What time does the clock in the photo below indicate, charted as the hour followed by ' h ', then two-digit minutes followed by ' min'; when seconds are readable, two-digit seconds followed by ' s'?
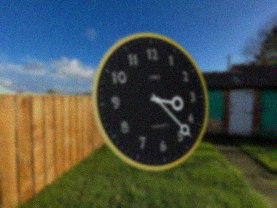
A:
3 h 23 min
